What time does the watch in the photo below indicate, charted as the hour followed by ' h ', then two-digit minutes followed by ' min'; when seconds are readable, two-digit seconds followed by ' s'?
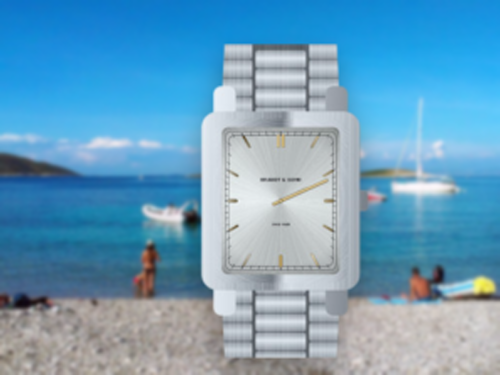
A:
2 h 11 min
